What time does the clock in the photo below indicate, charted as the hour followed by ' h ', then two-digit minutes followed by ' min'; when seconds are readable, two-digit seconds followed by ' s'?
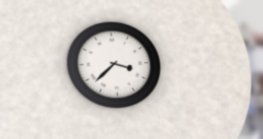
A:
3 h 38 min
